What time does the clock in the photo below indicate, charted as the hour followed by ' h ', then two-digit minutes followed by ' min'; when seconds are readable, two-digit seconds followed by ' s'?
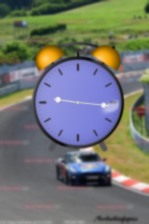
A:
9 h 16 min
